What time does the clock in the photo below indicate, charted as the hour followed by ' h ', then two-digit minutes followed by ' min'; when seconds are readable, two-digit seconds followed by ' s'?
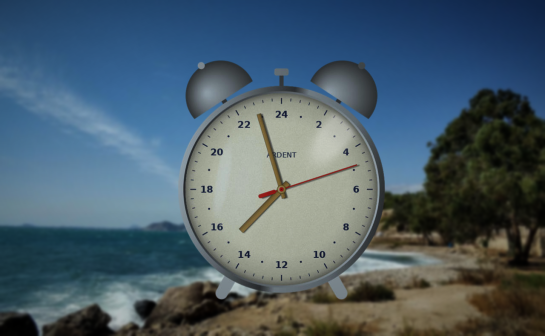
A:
14 h 57 min 12 s
